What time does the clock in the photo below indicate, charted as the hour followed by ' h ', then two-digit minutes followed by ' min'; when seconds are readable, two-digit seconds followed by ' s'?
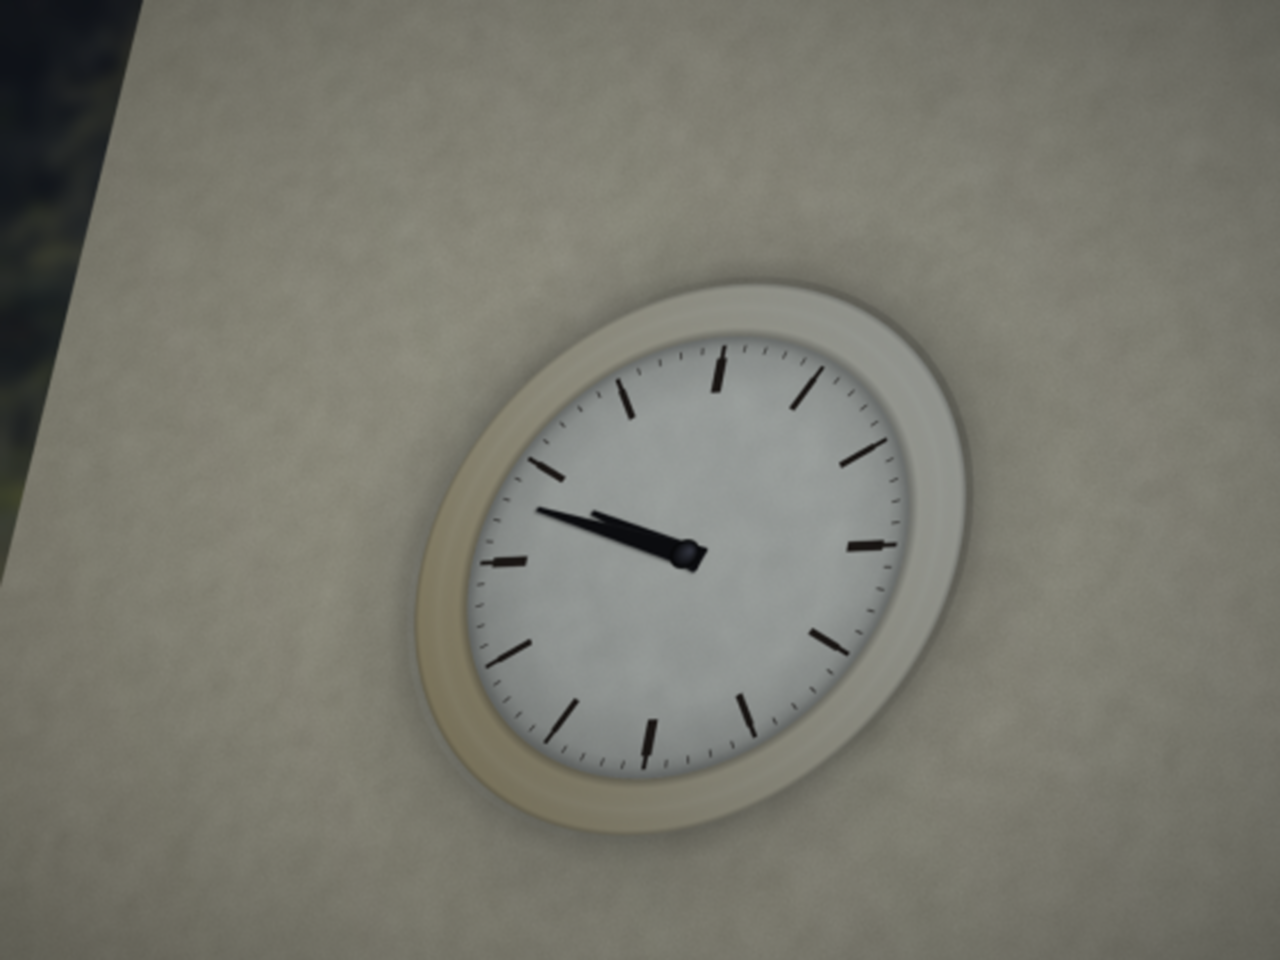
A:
9 h 48 min
